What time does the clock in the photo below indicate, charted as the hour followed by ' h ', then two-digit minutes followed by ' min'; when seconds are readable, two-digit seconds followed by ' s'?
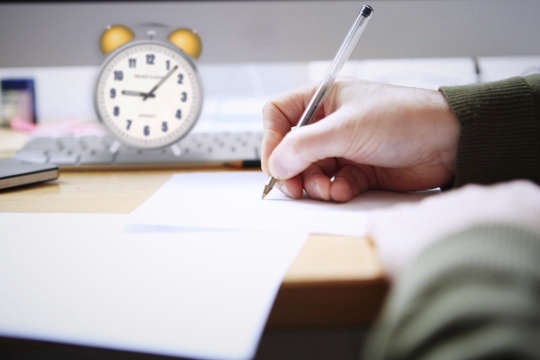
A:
9 h 07 min
